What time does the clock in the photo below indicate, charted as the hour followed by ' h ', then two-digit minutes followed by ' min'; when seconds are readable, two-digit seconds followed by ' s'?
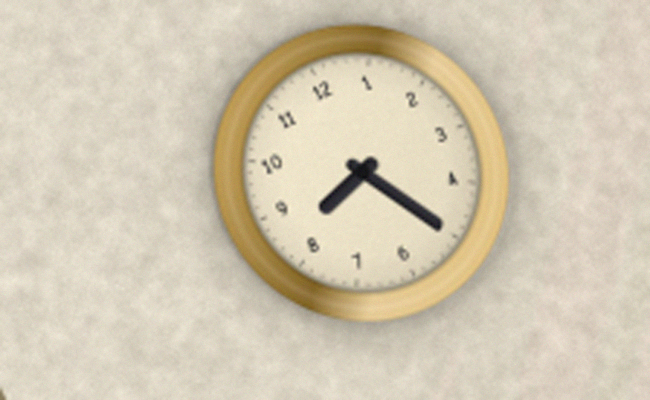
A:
8 h 25 min
